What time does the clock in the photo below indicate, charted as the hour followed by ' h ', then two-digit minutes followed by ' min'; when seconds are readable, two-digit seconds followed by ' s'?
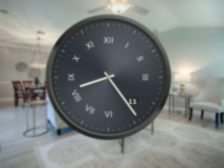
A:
8 h 24 min
